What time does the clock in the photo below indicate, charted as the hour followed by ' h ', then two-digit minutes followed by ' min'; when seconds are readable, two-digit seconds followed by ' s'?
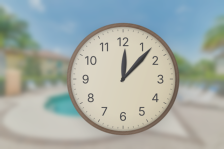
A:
12 h 07 min
